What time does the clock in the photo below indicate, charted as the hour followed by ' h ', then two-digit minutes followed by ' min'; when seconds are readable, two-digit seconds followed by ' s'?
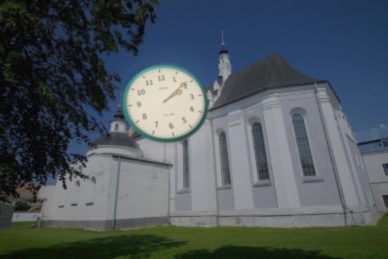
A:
2 h 09 min
